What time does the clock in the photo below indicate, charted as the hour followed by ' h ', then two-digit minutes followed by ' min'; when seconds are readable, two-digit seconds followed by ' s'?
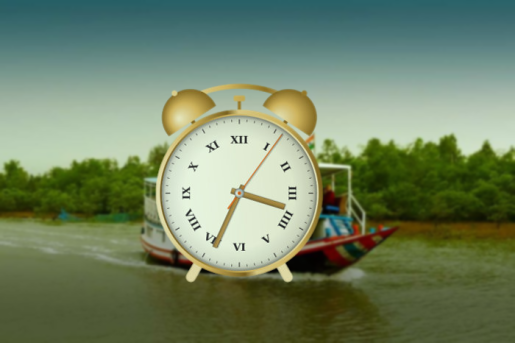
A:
3 h 34 min 06 s
